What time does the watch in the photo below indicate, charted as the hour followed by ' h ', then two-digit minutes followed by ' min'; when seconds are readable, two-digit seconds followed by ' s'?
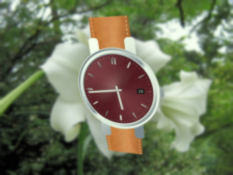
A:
5 h 44 min
